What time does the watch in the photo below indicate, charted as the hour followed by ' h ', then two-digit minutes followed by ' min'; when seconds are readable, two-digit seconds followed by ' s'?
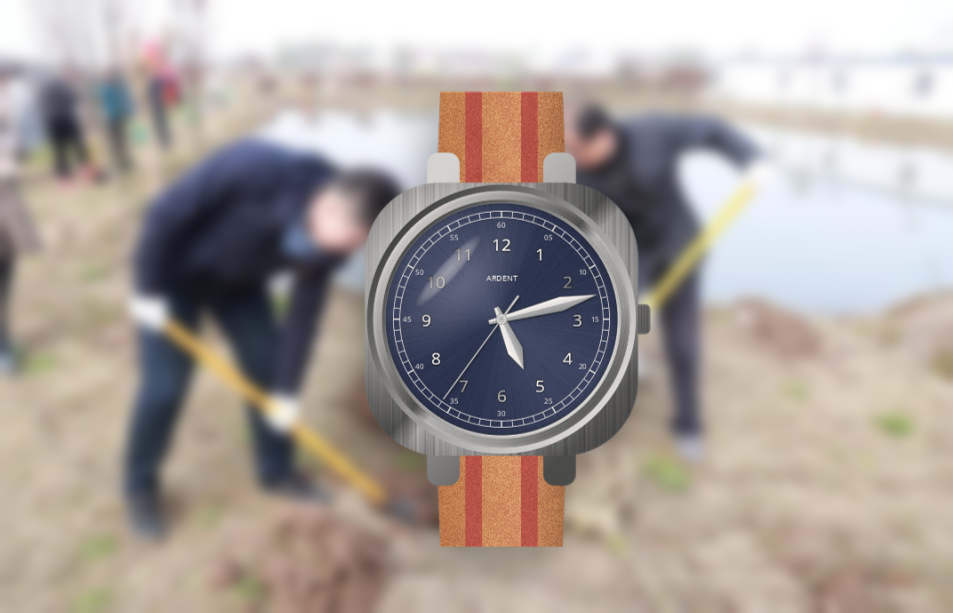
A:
5 h 12 min 36 s
